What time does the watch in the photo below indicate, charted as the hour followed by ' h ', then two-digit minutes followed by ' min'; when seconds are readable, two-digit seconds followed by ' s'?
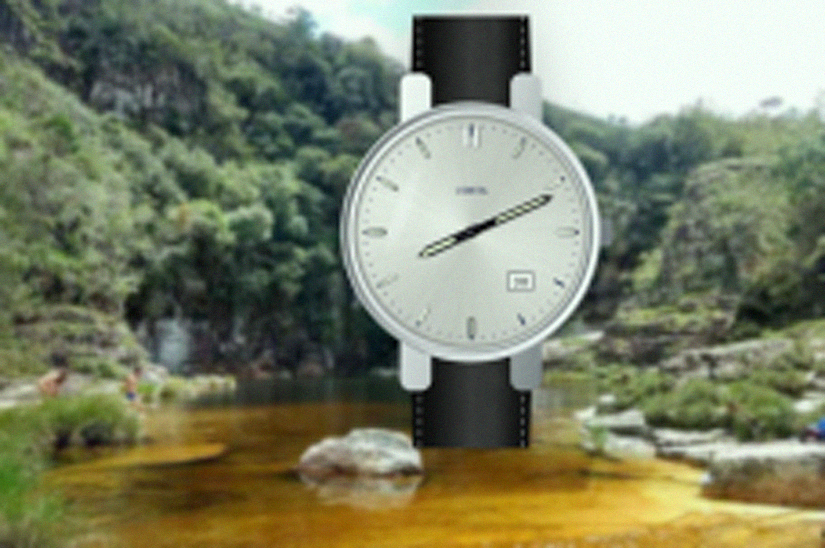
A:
8 h 11 min
